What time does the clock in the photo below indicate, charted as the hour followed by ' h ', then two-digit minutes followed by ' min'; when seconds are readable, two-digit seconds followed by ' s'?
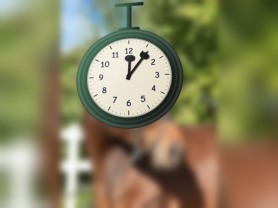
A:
12 h 06 min
